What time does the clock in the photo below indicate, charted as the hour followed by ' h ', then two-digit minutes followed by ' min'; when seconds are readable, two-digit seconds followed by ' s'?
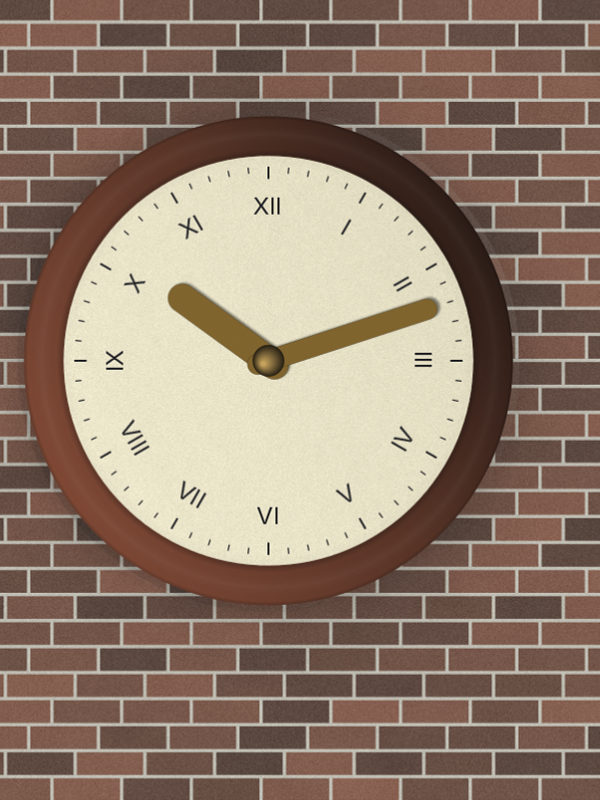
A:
10 h 12 min
